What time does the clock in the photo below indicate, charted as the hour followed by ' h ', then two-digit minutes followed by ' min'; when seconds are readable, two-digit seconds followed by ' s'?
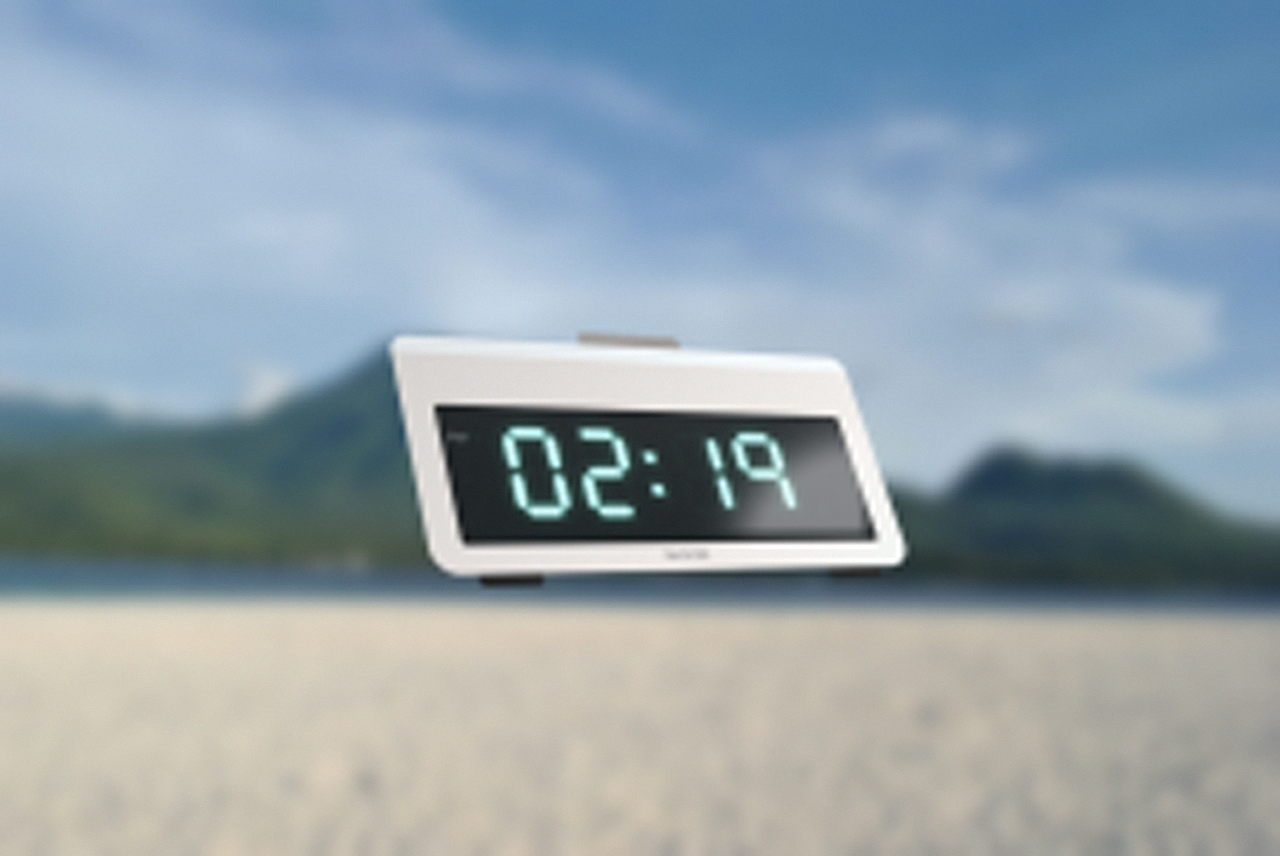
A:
2 h 19 min
